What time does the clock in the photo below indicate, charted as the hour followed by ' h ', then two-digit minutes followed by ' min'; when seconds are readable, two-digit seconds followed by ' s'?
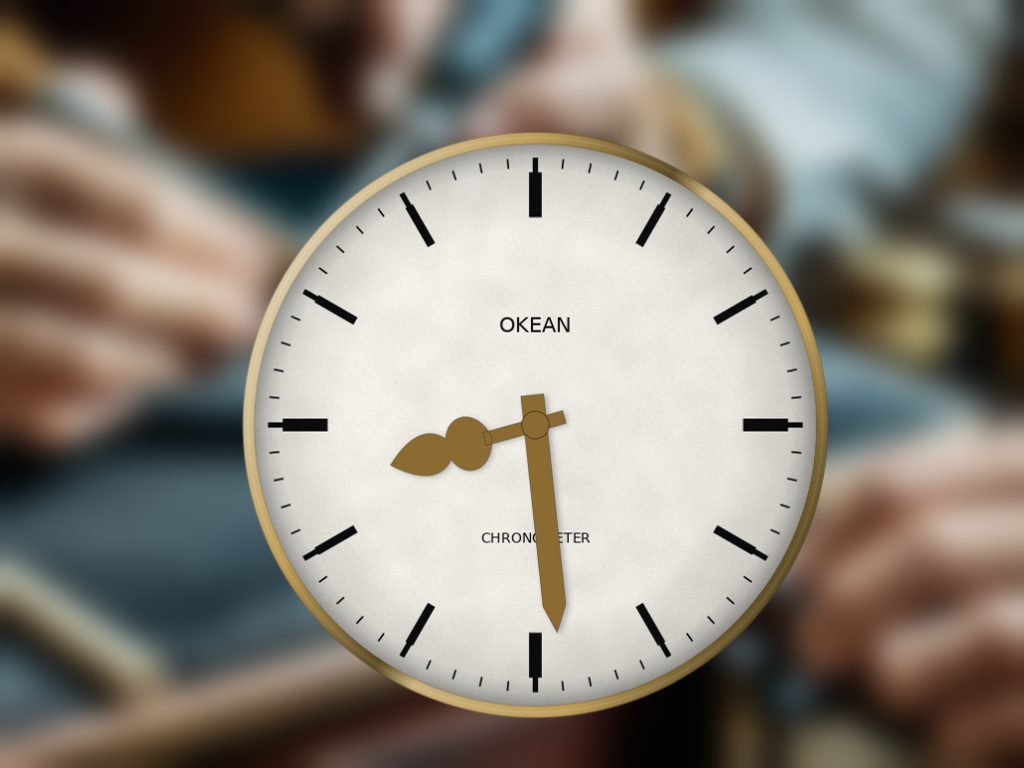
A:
8 h 29 min
